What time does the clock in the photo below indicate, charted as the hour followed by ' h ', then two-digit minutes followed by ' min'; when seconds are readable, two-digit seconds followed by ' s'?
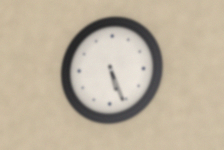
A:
5 h 26 min
